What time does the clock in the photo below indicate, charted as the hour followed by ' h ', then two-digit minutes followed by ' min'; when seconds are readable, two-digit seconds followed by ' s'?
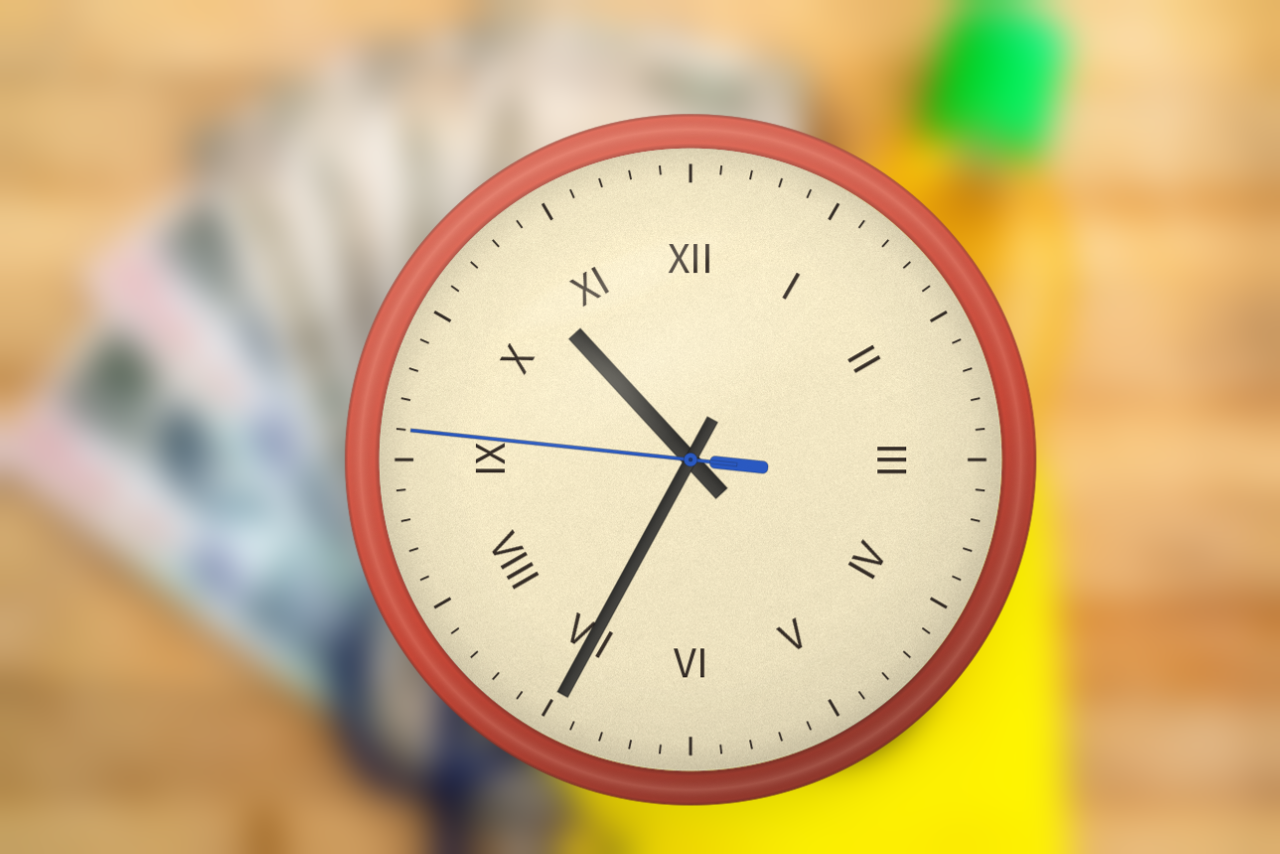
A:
10 h 34 min 46 s
